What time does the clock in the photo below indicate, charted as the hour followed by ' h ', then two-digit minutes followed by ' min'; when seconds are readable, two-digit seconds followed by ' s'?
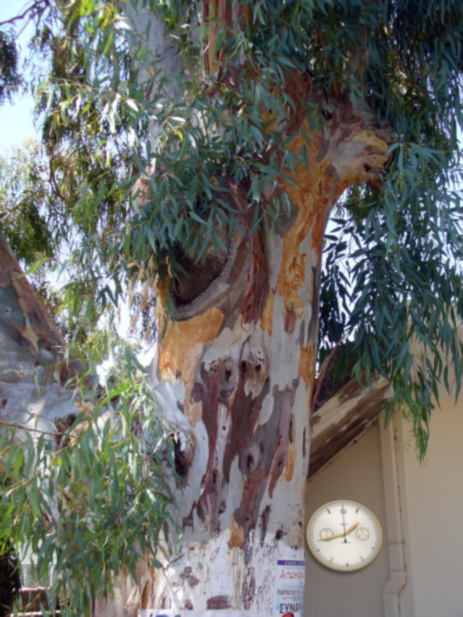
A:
1 h 43 min
